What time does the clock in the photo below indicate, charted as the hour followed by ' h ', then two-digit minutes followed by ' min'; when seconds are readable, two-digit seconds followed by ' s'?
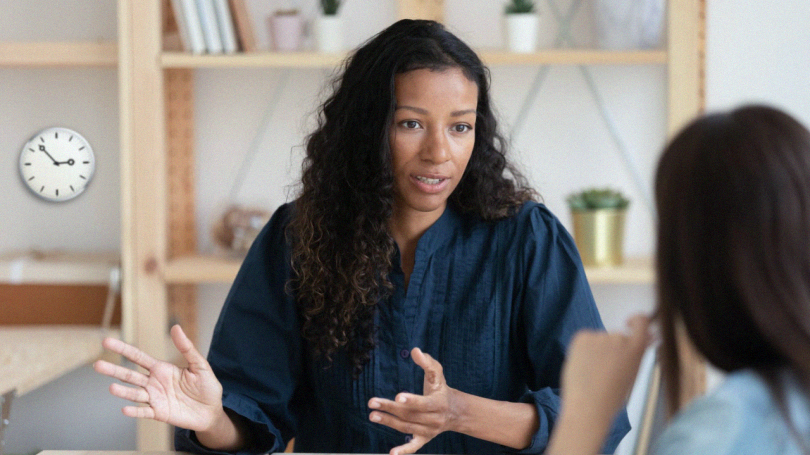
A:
2 h 53 min
